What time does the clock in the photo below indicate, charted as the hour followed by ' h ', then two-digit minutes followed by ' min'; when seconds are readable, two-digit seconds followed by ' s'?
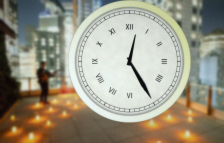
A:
12 h 25 min
